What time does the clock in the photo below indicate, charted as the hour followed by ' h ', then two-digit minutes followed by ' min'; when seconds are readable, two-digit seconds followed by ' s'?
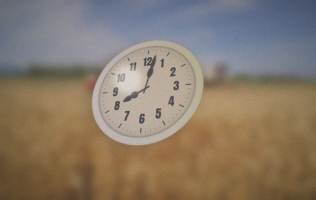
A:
8 h 02 min
